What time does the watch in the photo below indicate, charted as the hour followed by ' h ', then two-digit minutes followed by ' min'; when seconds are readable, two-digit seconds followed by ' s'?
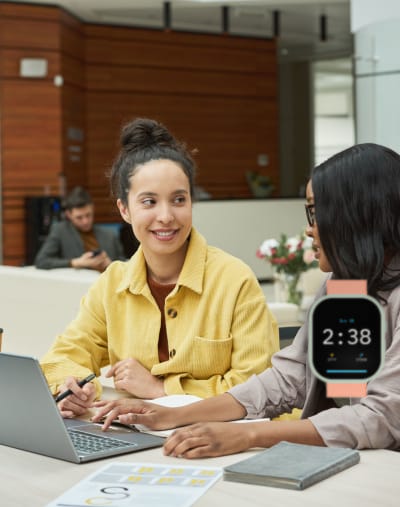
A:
2 h 38 min
